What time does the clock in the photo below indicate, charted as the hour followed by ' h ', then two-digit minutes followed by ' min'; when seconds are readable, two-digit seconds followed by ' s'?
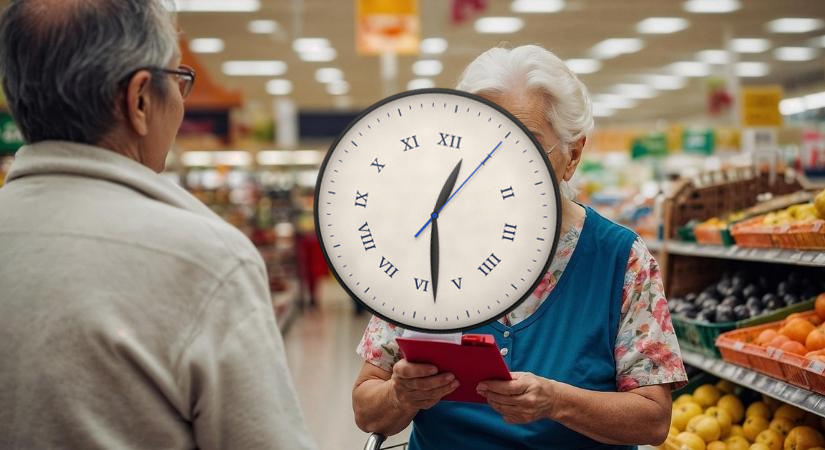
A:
12 h 28 min 05 s
